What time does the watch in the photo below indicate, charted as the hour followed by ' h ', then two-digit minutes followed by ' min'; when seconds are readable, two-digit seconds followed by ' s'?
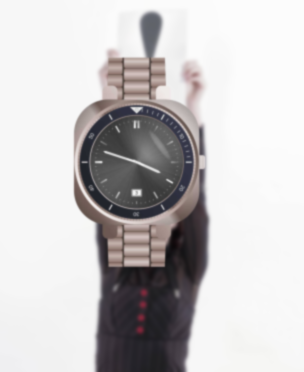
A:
3 h 48 min
